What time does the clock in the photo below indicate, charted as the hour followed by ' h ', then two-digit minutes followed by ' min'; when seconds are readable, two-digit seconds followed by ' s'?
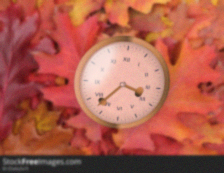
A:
3 h 37 min
